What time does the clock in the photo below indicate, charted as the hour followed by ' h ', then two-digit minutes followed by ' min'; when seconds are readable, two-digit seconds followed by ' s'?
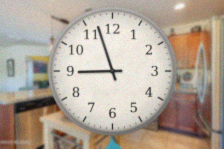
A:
8 h 57 min
